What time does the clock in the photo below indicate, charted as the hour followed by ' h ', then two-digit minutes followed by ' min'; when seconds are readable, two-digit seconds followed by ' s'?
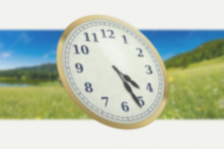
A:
4 h 26 min
